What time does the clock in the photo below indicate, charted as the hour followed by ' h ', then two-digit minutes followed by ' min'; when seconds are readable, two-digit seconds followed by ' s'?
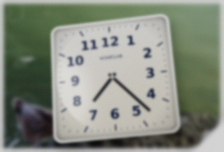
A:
7 h 23 min
